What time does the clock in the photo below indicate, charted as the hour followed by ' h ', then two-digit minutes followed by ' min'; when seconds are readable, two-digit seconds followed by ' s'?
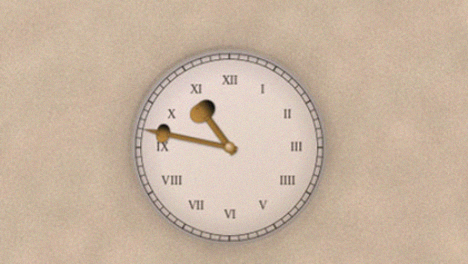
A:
10 h 47 min
